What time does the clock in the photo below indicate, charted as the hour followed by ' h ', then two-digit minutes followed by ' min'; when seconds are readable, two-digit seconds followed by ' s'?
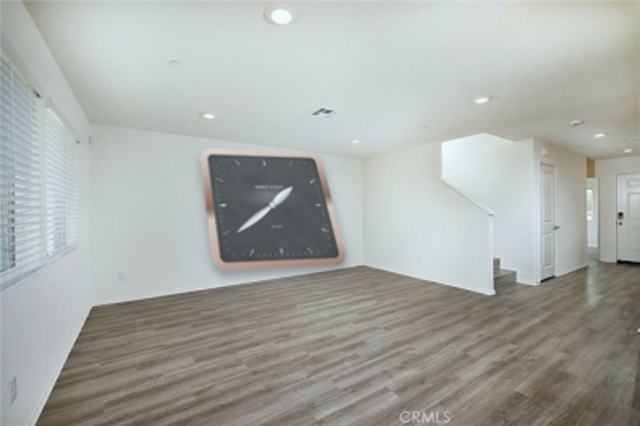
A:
1 h 39 min
